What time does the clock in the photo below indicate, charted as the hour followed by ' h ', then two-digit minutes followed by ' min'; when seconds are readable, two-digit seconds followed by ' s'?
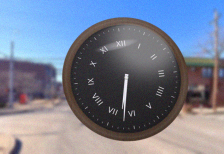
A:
6 h 32 min
